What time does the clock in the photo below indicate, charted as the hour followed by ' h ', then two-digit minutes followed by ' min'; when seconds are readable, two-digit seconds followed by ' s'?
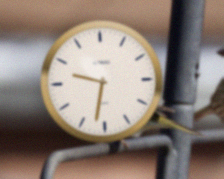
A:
9 h 32 min
